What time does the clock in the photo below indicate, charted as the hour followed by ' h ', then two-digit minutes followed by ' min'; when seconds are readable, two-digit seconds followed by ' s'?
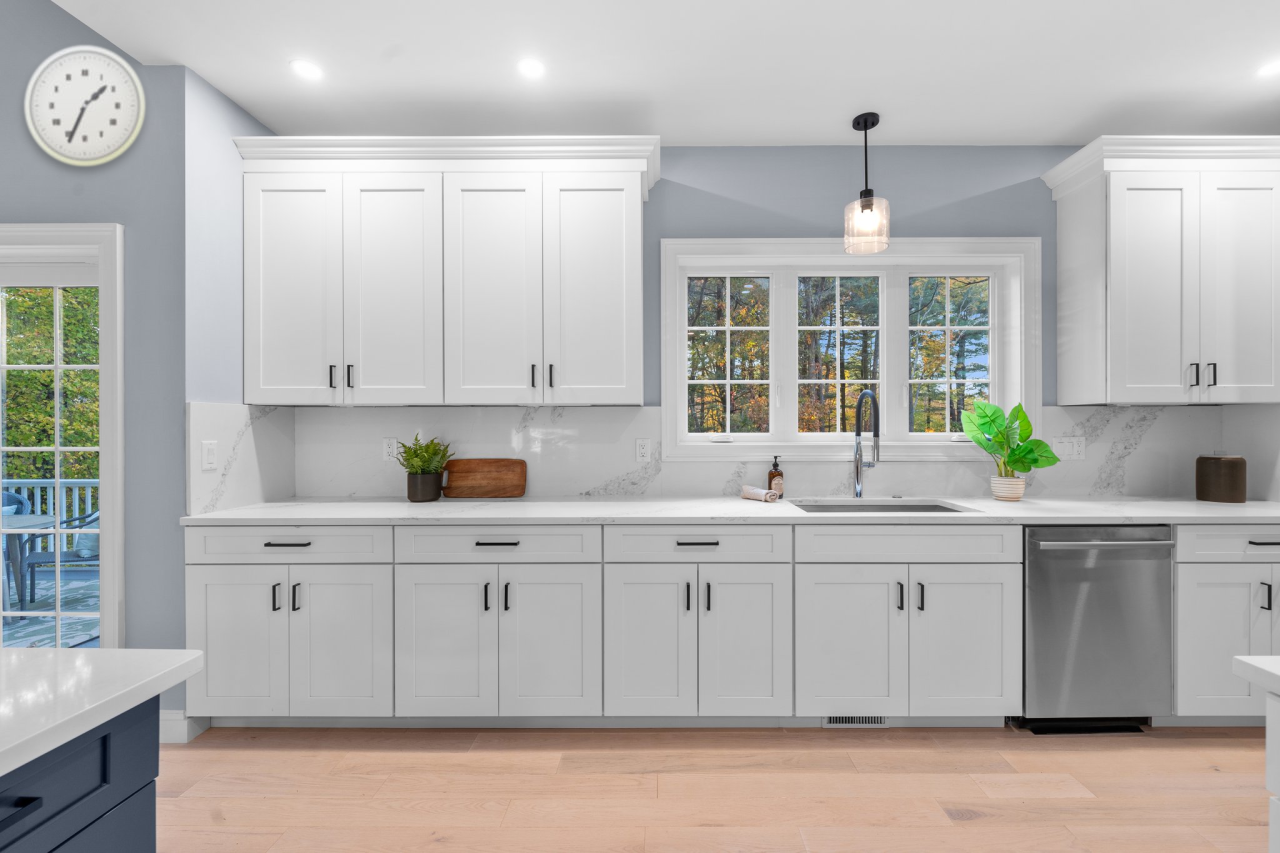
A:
1 h 34 min
